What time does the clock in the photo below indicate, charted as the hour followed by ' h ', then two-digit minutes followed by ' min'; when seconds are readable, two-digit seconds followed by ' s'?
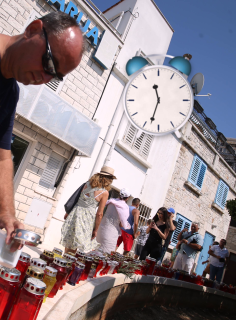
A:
11 h 33 min
